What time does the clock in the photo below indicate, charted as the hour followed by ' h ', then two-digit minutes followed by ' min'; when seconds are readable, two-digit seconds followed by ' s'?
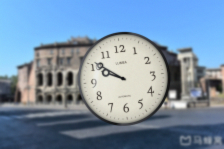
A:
9 h 51 min
